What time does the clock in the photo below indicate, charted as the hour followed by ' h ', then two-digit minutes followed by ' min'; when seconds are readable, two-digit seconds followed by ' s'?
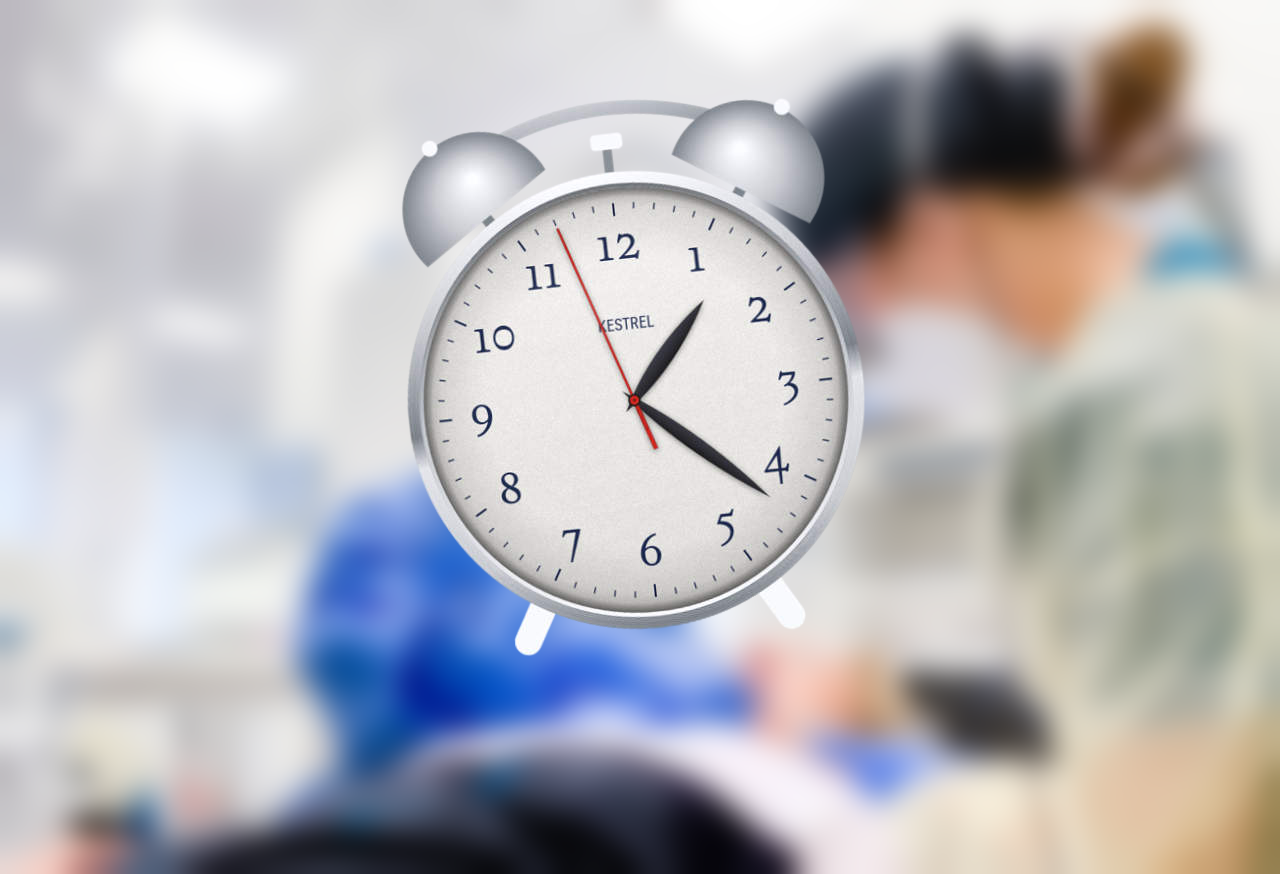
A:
1 h 21 min 57 s
